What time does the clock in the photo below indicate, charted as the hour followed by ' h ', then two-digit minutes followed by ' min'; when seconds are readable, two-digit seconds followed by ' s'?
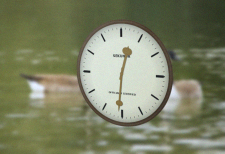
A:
12 h 31 min
